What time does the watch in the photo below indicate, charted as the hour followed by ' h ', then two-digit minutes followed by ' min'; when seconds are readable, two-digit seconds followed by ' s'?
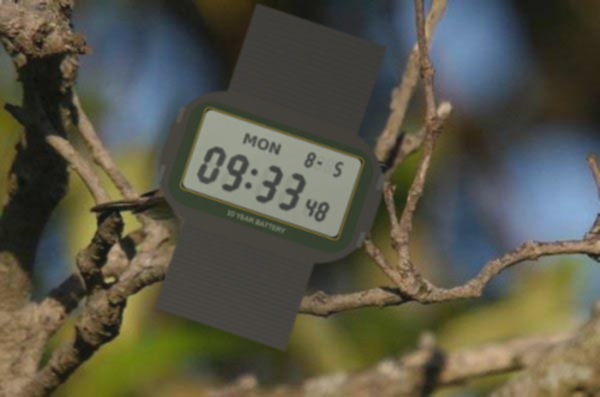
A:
9 h 33 min 48 s
